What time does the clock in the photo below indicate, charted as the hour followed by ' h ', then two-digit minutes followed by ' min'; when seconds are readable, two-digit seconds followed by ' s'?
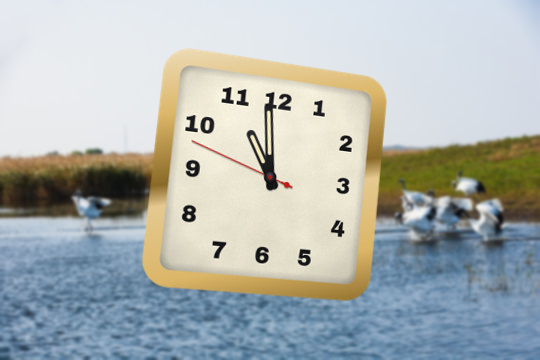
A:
10 h 58 min 48 s
